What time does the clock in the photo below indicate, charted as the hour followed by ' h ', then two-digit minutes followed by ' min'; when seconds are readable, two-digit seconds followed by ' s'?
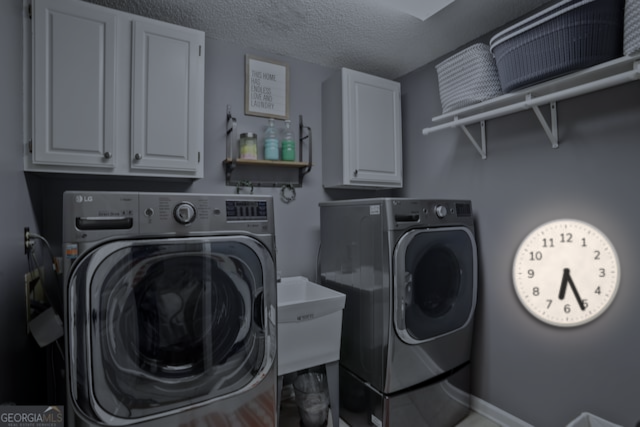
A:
6 h 26 min
